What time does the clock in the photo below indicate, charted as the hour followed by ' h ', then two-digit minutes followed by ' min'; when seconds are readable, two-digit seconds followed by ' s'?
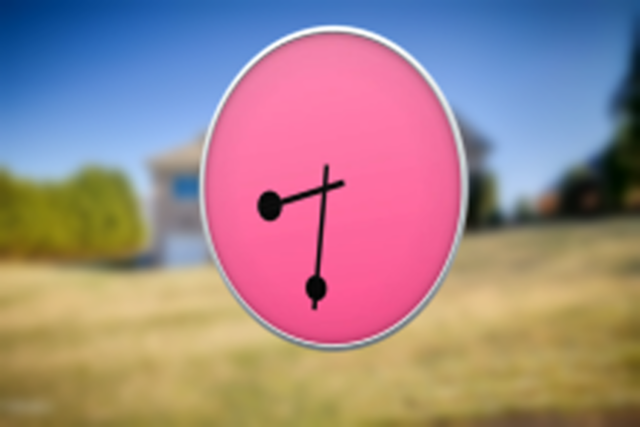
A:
8 h 31 min
